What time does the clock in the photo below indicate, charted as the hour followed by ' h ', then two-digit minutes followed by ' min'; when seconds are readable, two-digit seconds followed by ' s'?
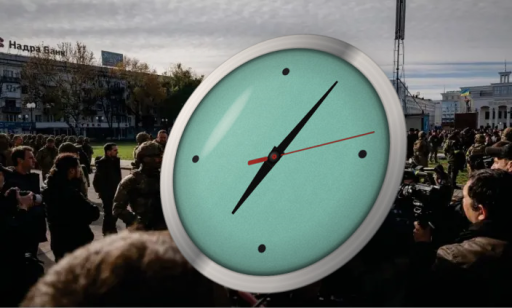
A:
7 h 06 min 13 s
